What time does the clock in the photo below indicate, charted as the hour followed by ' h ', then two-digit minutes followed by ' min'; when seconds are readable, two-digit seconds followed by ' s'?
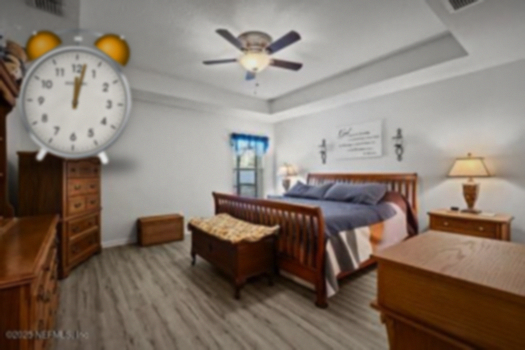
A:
12 h 02 min
